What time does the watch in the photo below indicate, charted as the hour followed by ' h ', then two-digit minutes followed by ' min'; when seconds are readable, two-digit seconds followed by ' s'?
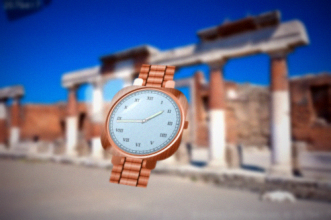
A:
1 h 44 min
